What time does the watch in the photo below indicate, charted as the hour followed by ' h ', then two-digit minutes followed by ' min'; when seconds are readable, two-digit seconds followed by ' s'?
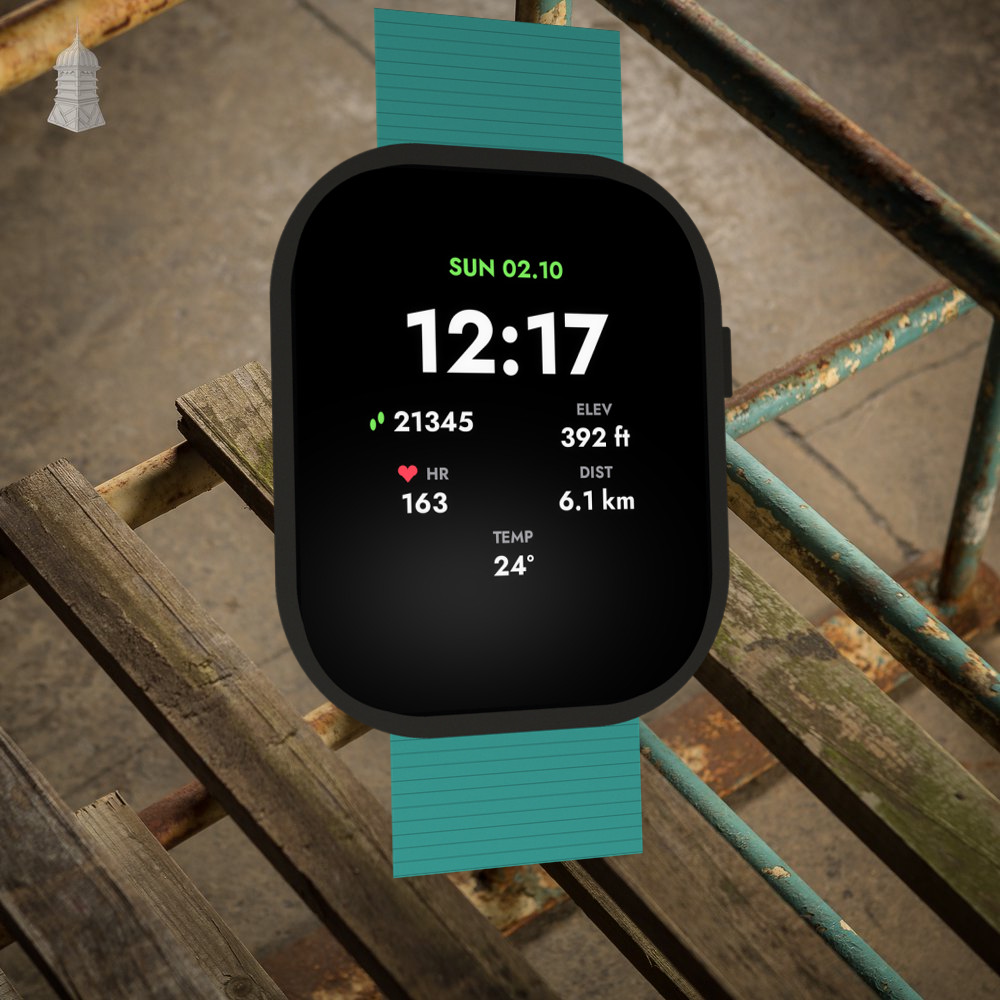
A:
12 h 17 min
